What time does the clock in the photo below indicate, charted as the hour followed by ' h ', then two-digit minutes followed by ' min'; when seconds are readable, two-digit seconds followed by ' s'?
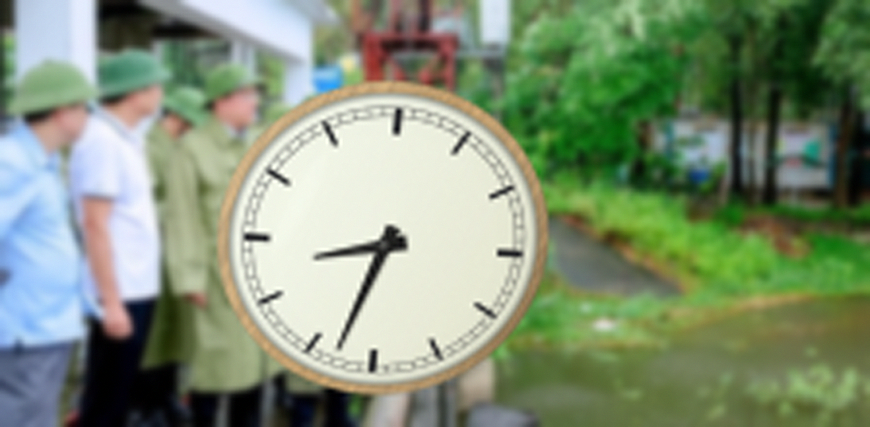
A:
8 h 33 min
